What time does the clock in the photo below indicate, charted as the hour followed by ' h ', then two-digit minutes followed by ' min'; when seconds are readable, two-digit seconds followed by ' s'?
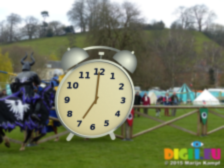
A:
7 h 00 min
